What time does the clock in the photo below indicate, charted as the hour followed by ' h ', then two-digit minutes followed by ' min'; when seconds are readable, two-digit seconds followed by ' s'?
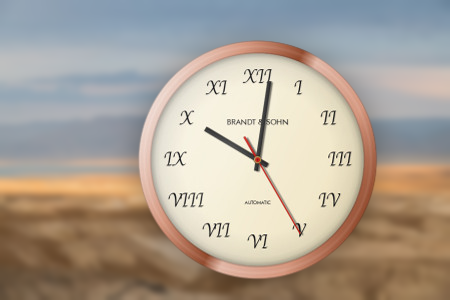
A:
10 h 01 min 25 s
